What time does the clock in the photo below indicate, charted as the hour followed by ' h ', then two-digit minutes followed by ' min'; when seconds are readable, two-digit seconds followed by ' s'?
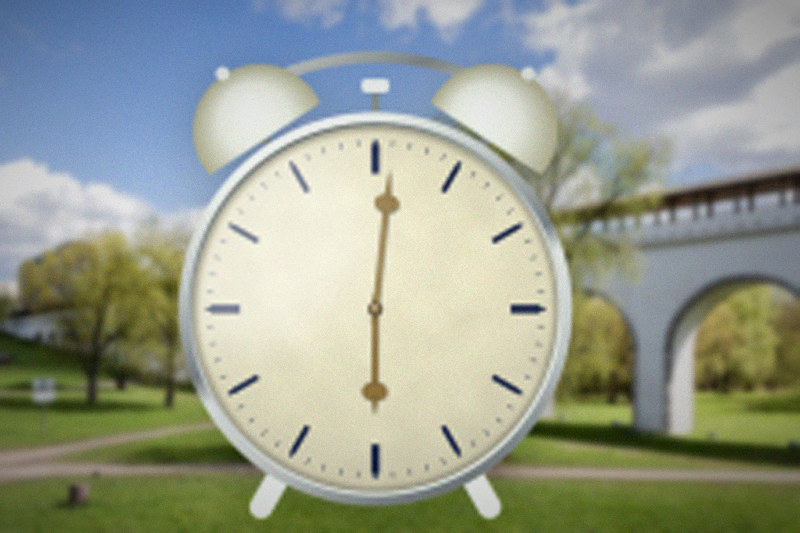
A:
6 h 01 min
